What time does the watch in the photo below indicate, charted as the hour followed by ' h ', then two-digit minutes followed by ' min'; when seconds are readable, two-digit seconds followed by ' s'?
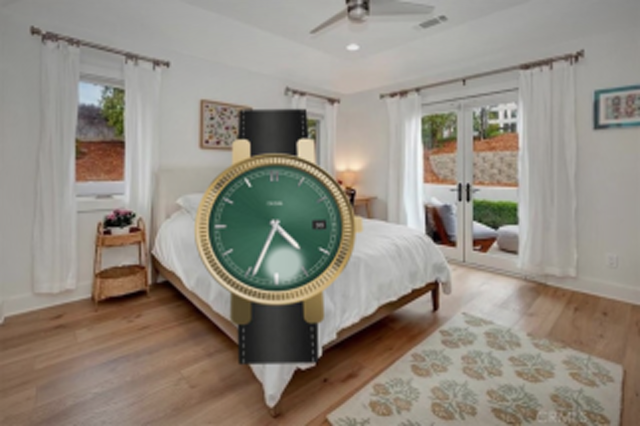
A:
4 h 34 min
